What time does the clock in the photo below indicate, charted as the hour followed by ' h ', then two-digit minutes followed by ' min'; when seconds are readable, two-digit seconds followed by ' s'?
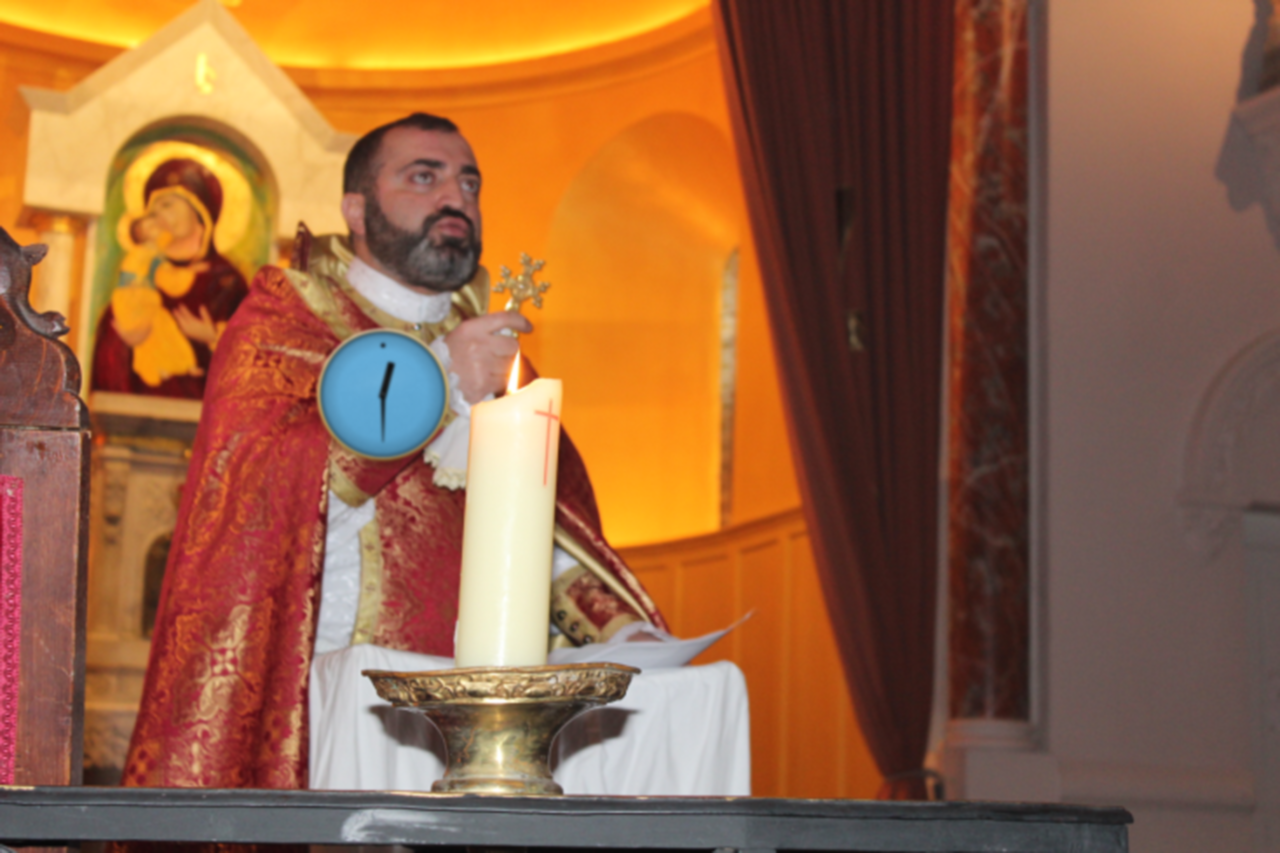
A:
12 h 30 min
